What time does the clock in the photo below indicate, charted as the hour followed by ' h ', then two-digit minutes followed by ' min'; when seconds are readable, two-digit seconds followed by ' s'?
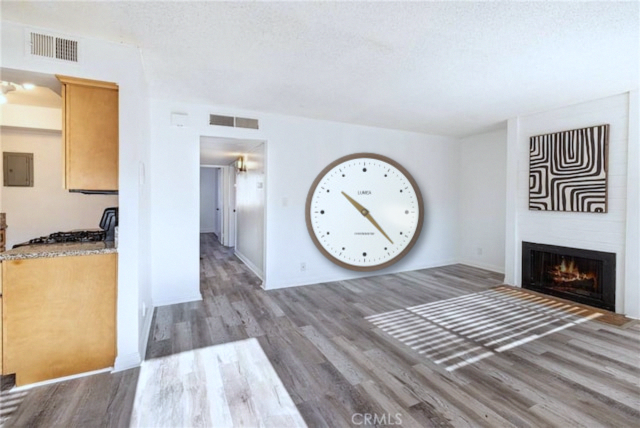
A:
10 h 23 min
